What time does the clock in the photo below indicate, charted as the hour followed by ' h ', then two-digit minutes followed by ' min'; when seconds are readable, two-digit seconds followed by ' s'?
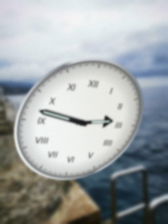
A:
2 h 47 min
